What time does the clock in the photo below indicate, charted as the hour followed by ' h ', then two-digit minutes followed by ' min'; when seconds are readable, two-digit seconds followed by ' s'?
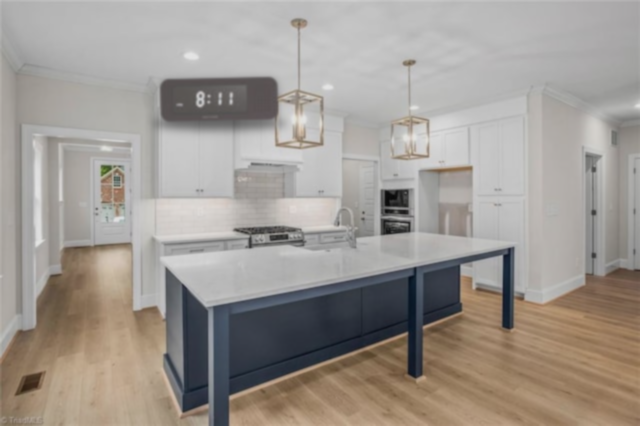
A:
8 h 11 min
